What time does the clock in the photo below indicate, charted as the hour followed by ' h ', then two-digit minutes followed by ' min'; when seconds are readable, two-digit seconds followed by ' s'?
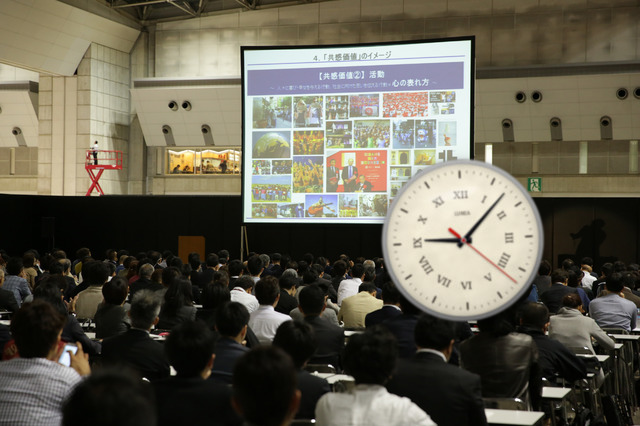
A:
9 h 07 min 22 s
